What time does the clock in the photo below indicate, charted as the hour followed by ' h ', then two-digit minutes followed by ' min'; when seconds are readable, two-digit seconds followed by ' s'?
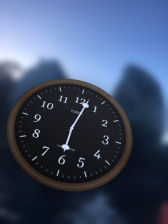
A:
6 h 02 min
